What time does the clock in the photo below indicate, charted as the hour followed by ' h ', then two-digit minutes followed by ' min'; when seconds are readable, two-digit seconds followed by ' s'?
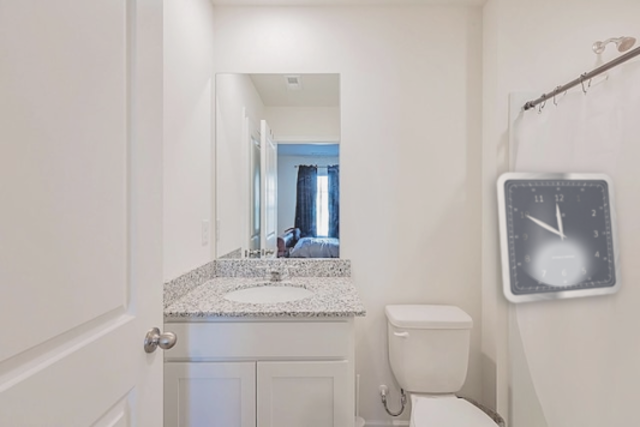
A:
11 h 50 min
